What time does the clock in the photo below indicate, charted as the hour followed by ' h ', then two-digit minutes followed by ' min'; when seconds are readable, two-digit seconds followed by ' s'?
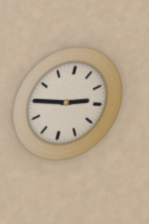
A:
2 h 45 min
